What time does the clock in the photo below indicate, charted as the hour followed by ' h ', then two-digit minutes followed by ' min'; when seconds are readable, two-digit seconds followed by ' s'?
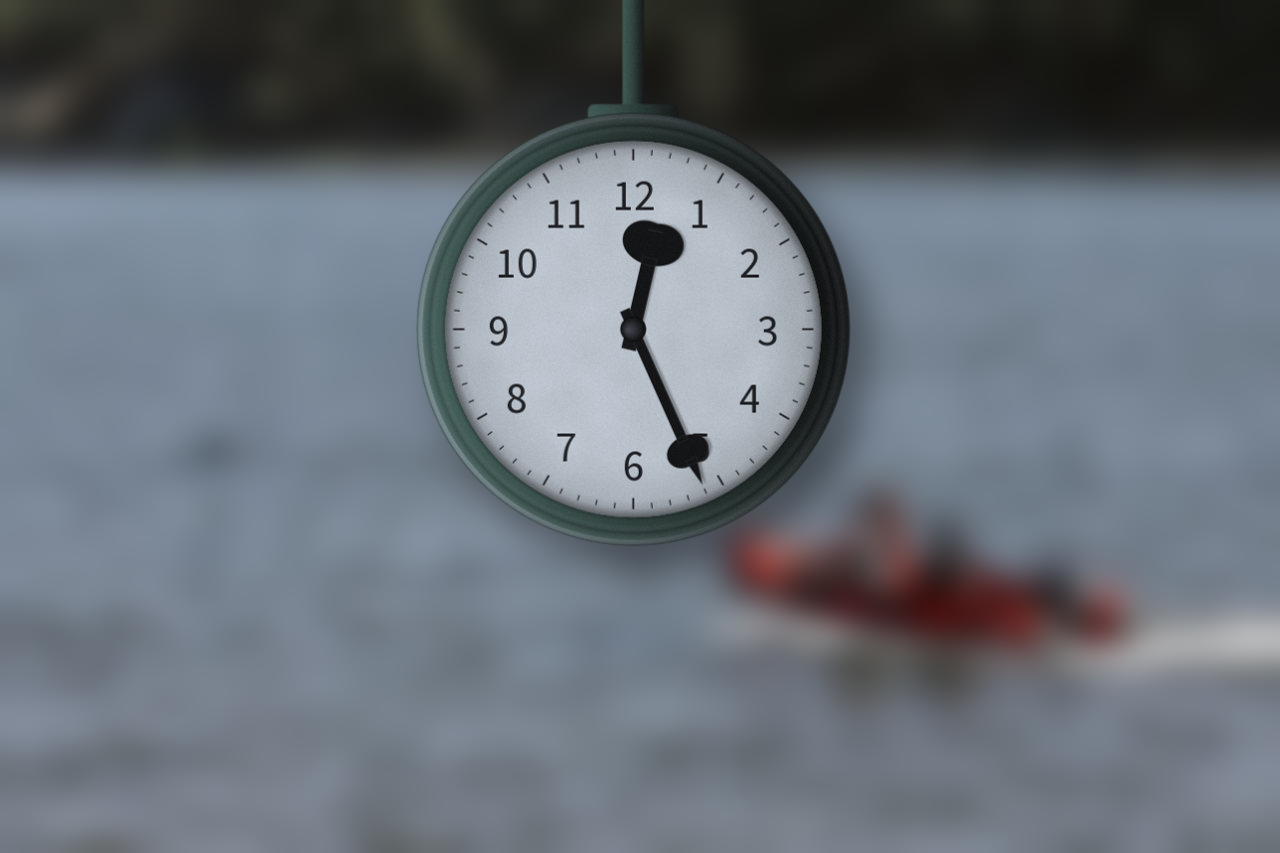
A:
12 h 26 min
